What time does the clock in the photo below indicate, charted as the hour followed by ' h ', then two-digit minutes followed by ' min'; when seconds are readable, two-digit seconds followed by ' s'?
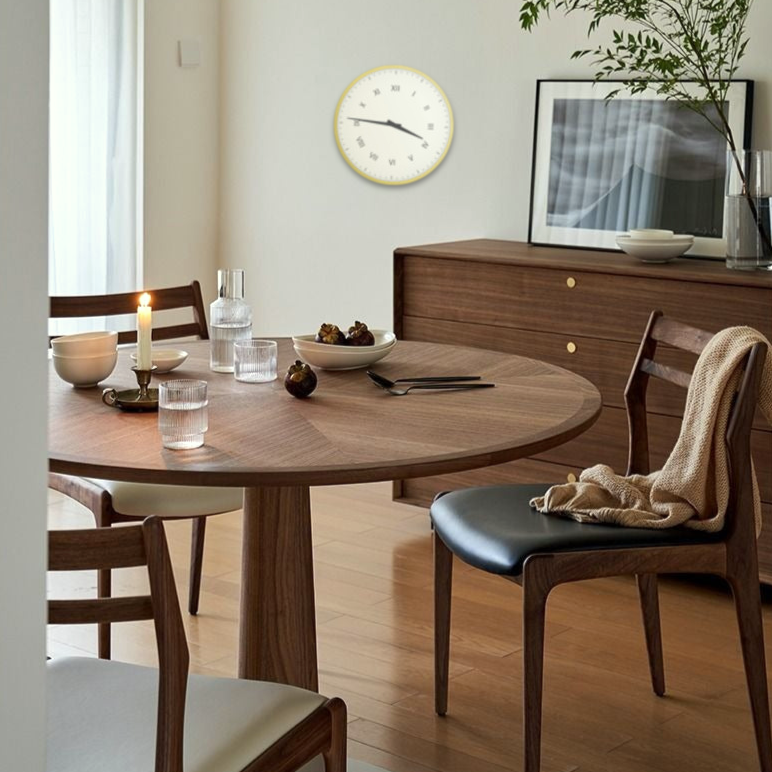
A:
3 h 46 min
